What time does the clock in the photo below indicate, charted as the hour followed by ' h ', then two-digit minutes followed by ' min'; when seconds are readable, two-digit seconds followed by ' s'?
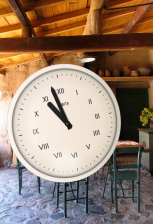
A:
10 h 58 min
